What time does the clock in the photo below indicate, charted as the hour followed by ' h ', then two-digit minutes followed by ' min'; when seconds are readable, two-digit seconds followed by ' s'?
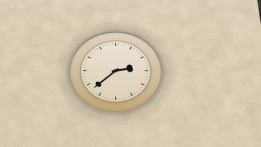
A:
2 h 38 min
